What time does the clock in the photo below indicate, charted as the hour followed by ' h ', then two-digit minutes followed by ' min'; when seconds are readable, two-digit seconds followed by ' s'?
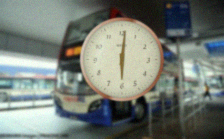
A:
6 h 01 min
